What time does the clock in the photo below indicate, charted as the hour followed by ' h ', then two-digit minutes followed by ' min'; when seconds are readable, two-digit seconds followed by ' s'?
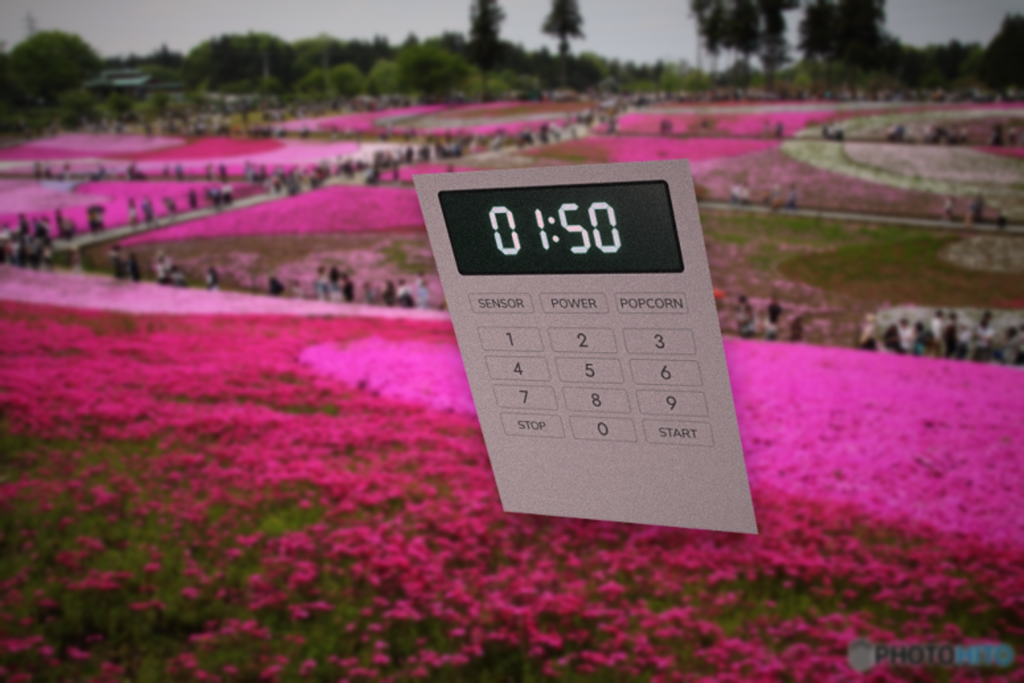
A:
1 h 50 min
